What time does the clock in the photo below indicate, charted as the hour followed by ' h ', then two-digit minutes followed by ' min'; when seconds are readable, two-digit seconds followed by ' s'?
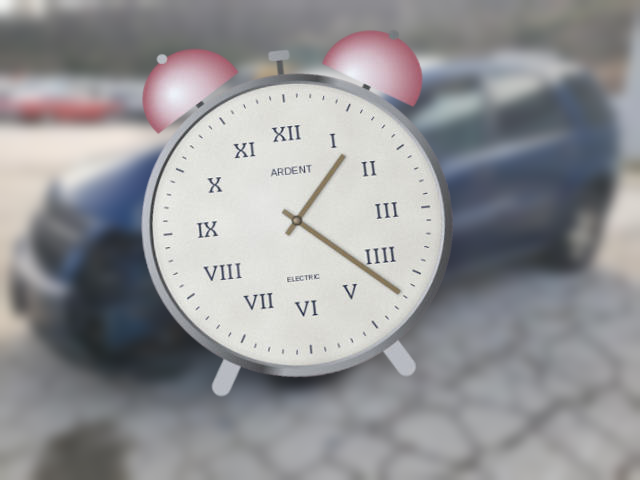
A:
1 h 22 min
